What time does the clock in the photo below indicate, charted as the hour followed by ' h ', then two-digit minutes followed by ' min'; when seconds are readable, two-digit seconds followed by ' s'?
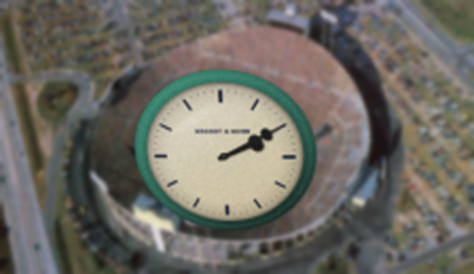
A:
2 h 10 min
